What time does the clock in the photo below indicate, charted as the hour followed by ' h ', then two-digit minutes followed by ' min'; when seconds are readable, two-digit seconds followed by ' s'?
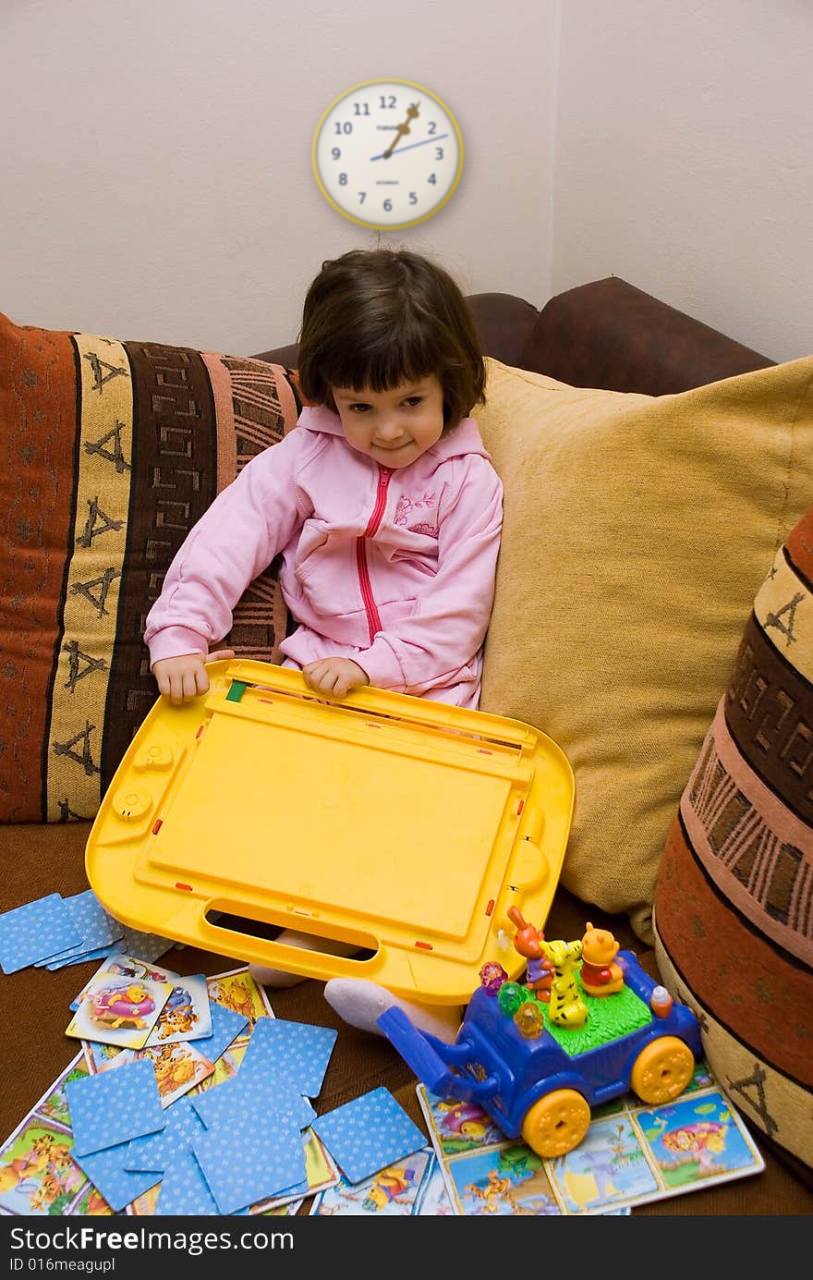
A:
1 h 05 min 12 s
